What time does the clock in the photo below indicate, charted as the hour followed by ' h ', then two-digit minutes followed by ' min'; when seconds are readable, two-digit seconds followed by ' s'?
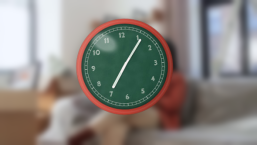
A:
7 h 06 min
